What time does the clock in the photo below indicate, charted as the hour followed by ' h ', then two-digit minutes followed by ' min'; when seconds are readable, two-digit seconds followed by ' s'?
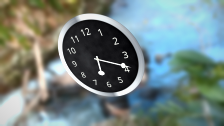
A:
6 h 19 min
